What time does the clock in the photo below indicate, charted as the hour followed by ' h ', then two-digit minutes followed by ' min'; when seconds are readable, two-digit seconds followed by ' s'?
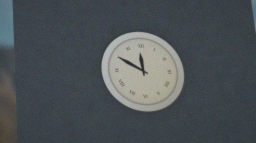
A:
11 h 50 min
